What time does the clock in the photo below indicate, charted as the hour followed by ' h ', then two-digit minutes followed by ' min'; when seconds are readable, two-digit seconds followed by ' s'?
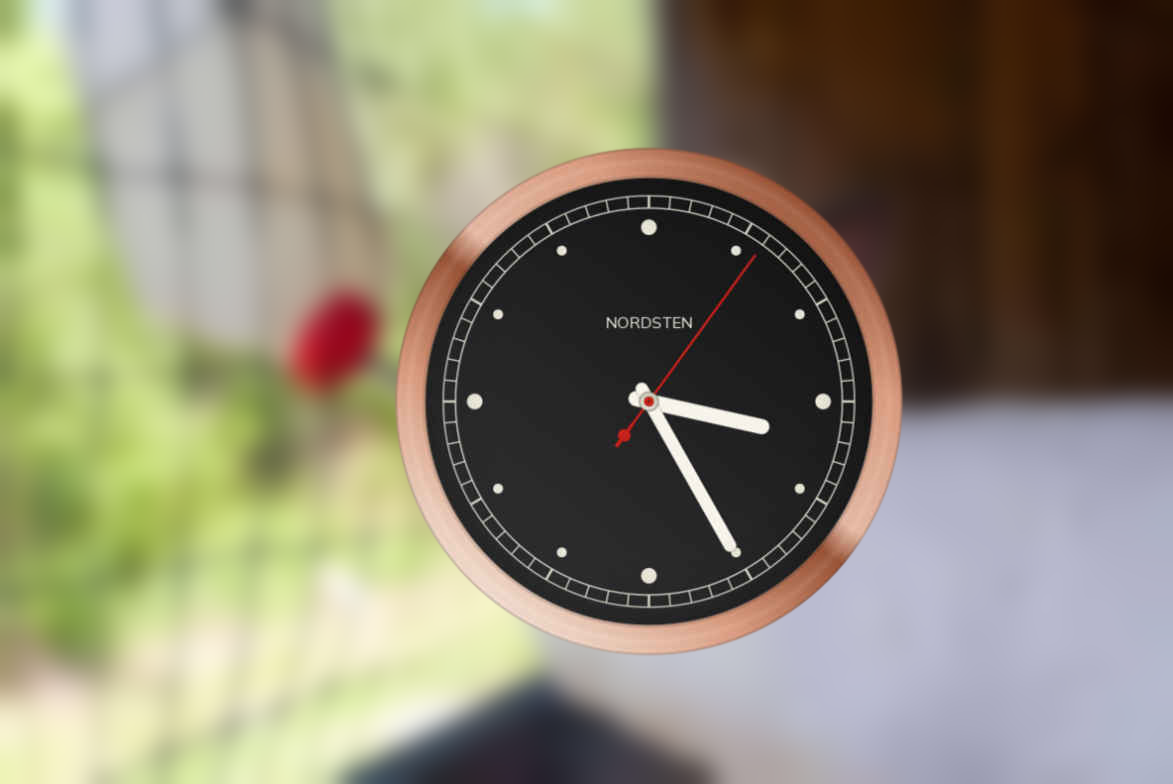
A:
3 h 25 min 06 s
